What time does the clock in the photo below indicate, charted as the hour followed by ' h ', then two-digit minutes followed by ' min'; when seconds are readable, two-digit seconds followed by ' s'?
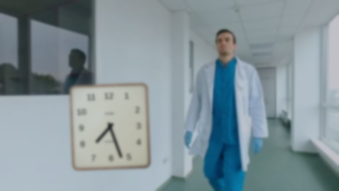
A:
7 h 27 min
